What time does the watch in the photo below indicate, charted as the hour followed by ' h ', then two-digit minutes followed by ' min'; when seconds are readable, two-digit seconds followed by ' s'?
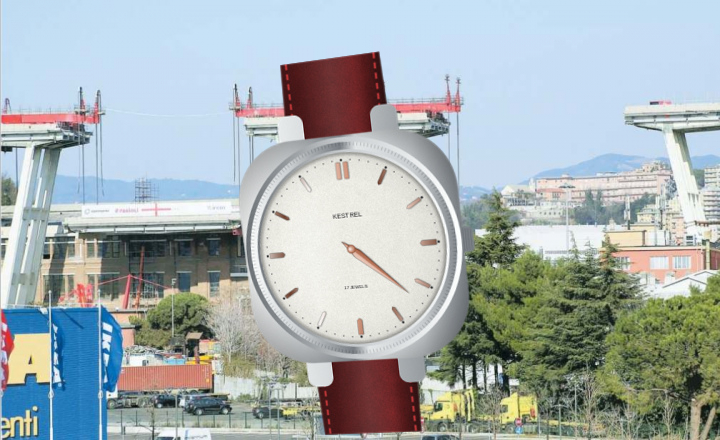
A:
4 h 22 min
